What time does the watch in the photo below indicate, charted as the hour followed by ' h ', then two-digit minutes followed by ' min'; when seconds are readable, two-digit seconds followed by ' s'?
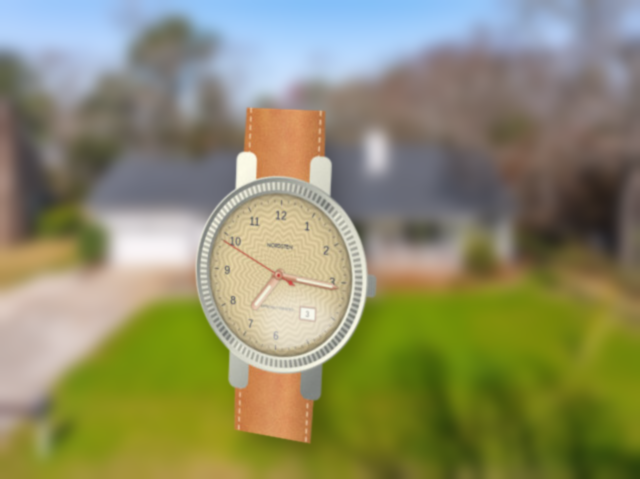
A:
7 h 15 min 49 s
